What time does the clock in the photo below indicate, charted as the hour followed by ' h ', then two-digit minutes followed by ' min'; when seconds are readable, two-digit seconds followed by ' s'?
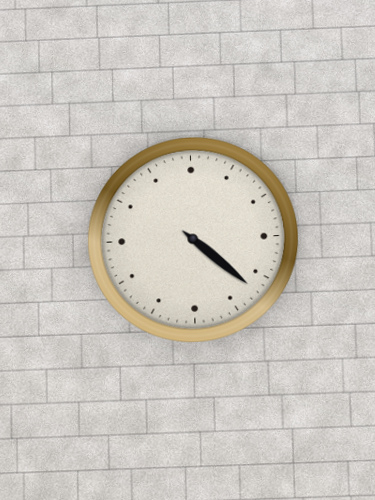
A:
4 h 22 min
